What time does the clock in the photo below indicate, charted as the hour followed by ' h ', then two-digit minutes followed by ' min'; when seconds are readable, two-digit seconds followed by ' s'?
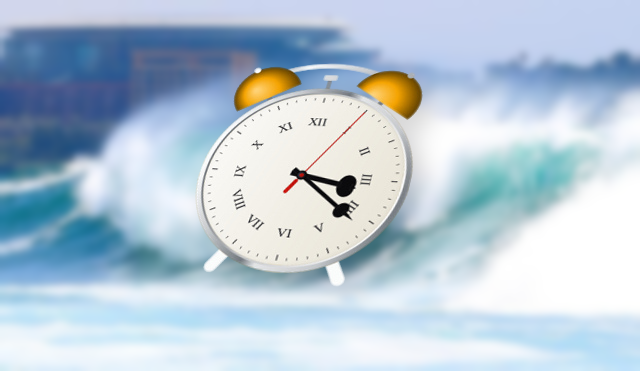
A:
3 h 21 min 05 s
